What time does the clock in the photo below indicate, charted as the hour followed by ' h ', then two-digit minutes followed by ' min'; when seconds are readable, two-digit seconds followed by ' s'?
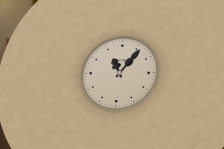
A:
11 h 06 min
